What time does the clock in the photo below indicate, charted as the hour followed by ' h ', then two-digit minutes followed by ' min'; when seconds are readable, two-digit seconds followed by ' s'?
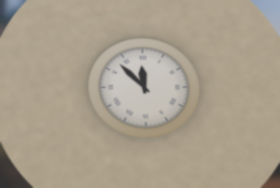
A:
11 h 53 min
